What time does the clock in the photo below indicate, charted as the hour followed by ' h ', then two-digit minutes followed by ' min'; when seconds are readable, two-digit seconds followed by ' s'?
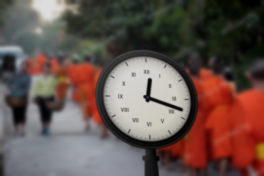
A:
12 h 18 min
